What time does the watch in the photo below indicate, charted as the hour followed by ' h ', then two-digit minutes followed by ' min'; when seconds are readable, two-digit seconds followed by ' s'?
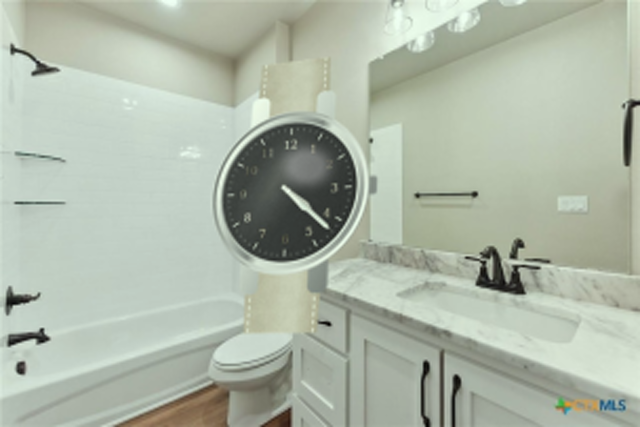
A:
4 h 22 min
